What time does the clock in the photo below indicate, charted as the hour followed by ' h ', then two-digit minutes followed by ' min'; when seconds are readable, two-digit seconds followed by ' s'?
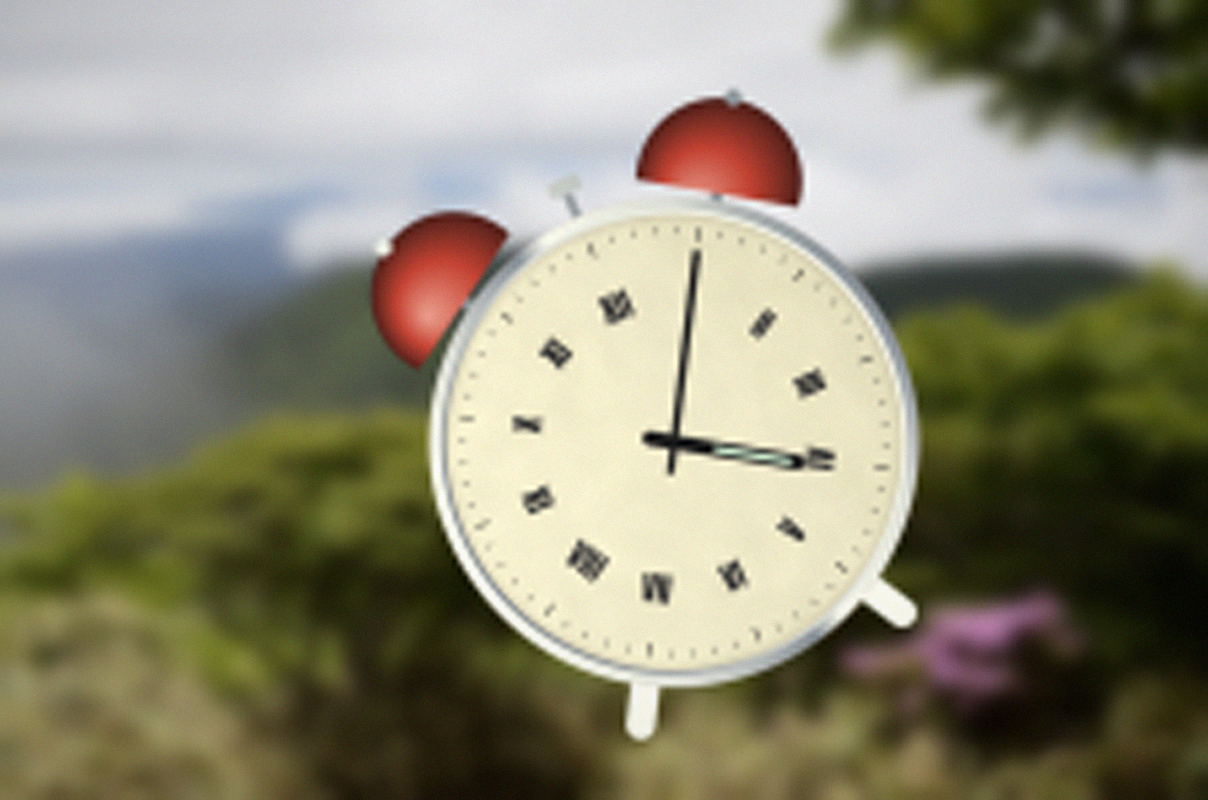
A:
4 h 05 min
